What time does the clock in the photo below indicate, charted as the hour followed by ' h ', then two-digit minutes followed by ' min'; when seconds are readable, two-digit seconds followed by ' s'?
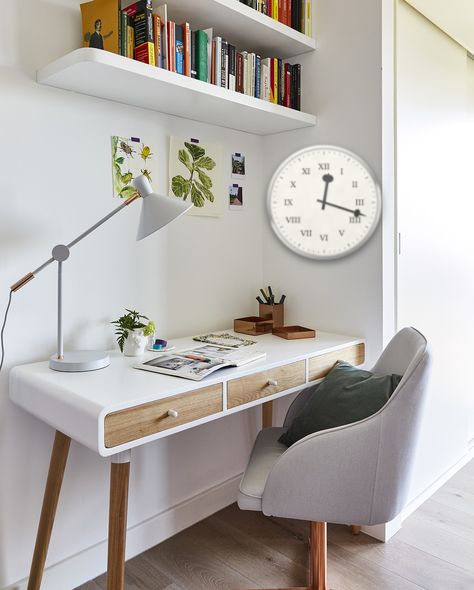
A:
12 h 18 min
